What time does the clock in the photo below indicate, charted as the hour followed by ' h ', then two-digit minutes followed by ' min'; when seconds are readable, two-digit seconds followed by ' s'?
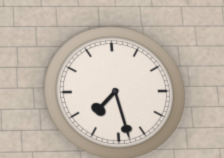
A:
7 h 28 min
